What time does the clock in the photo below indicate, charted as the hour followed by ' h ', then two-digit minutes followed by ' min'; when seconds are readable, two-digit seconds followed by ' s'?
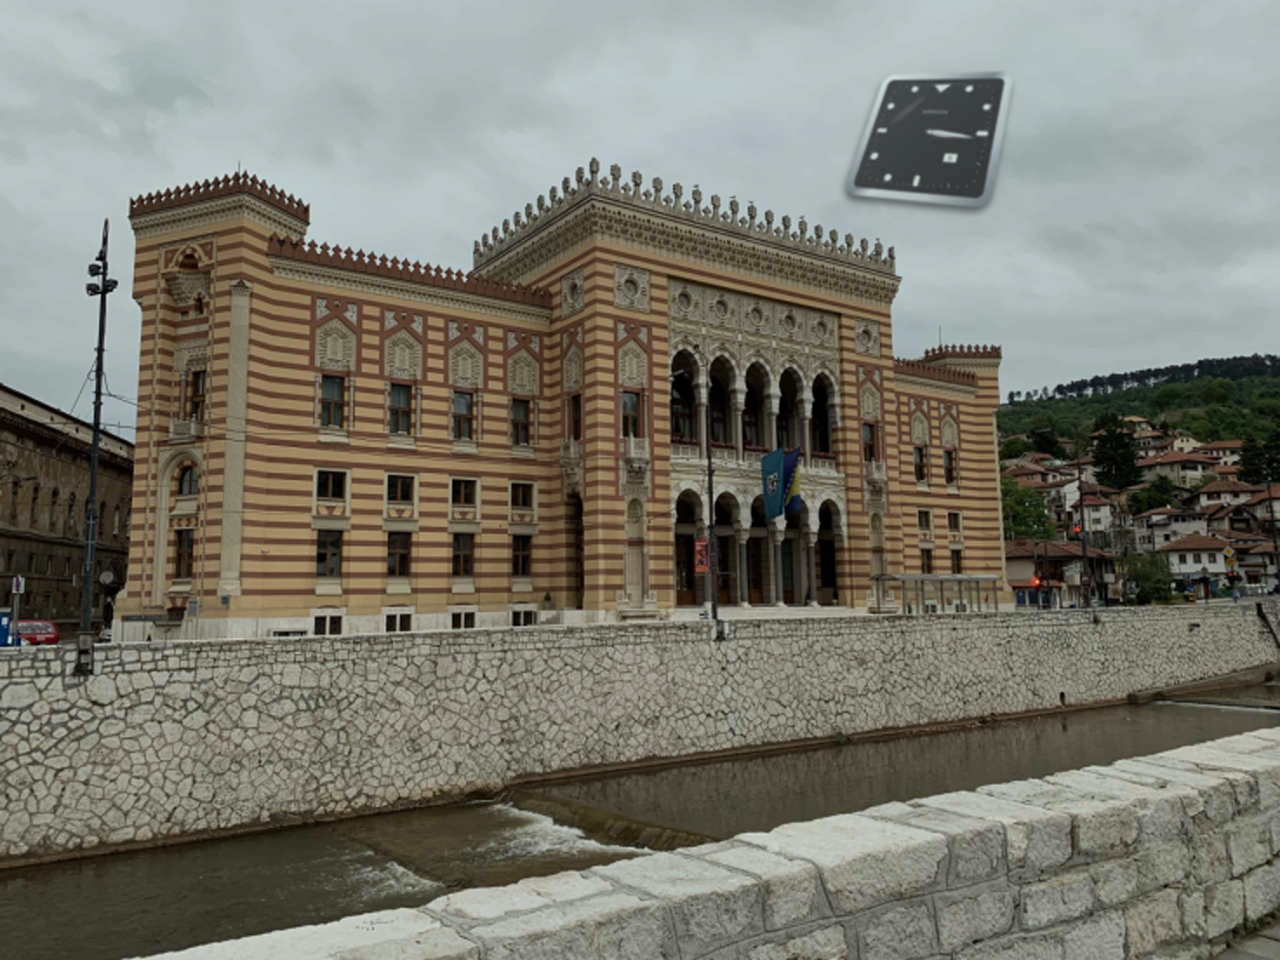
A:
3 h 16 min
